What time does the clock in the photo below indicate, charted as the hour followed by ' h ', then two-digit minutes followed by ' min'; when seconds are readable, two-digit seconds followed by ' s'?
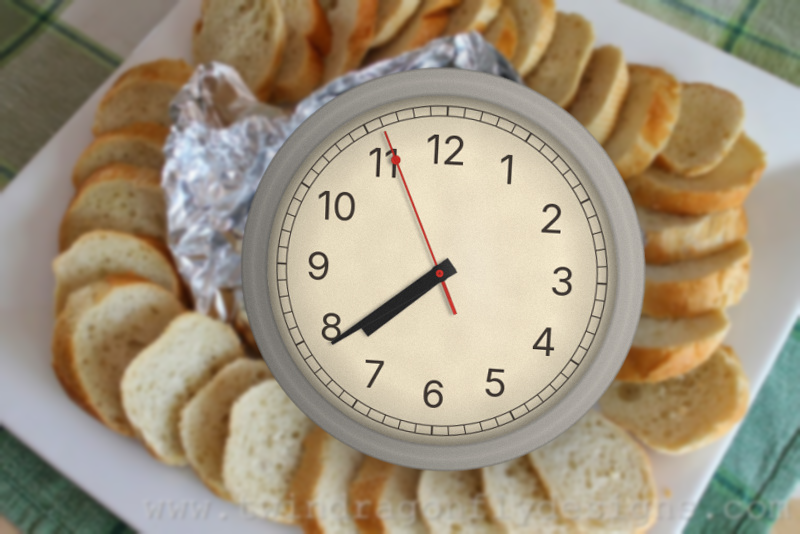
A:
7 h 38 min 56 s
